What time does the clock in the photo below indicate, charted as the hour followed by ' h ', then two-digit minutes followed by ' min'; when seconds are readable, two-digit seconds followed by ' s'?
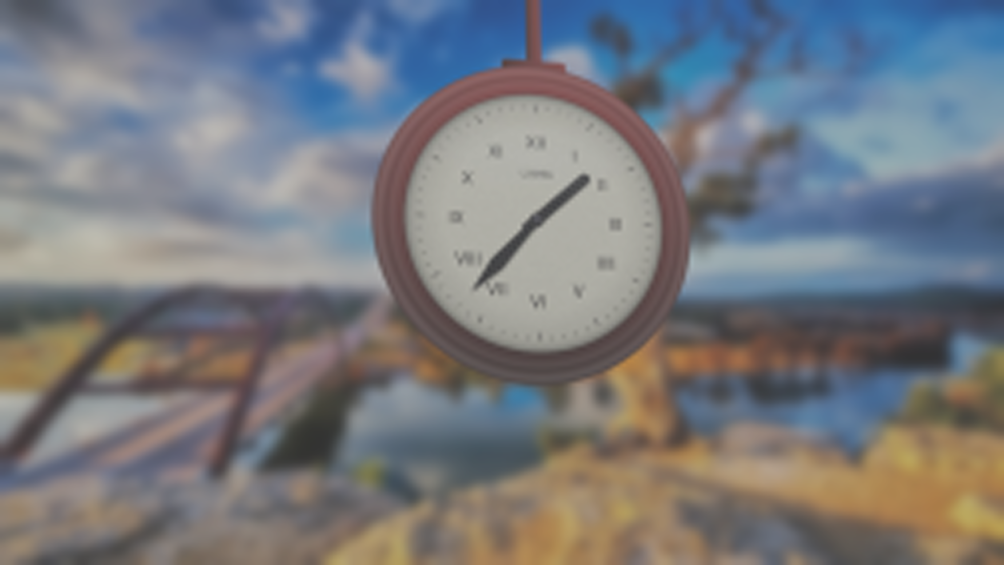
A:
1 h 37 min
